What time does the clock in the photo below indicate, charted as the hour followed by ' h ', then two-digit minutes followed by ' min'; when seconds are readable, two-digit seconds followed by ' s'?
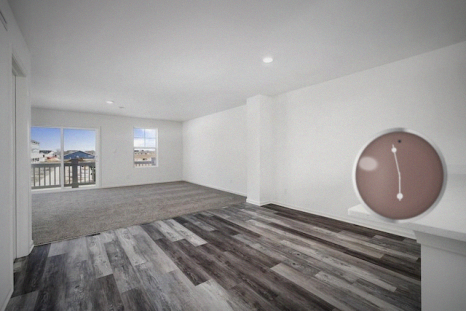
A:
5 h 58 min
